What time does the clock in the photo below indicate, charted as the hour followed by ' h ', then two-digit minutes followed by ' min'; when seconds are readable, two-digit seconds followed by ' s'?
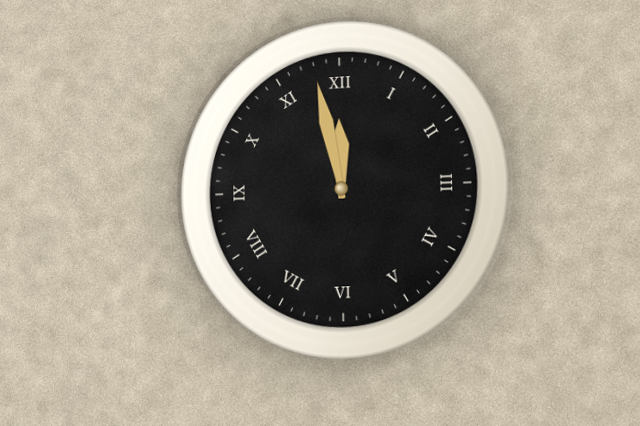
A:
11 h 58 min
